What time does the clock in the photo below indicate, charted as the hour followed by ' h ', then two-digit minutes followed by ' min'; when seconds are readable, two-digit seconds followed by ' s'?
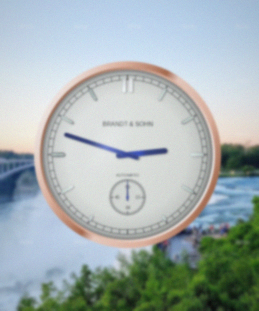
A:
2 h 48 min
